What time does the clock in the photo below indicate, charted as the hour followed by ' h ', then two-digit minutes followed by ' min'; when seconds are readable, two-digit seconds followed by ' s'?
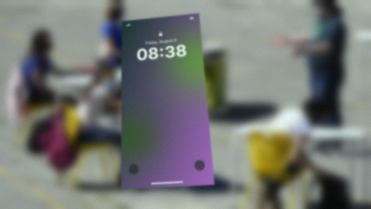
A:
8 h 38 min
